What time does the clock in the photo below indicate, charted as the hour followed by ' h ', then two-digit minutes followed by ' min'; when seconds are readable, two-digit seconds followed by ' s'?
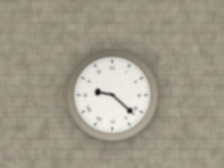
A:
9 h 22 min
